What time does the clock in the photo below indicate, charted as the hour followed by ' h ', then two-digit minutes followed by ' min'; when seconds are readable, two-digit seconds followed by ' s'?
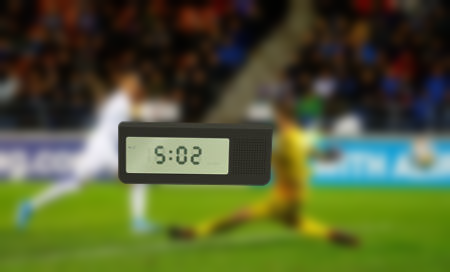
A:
5 h 02 min
